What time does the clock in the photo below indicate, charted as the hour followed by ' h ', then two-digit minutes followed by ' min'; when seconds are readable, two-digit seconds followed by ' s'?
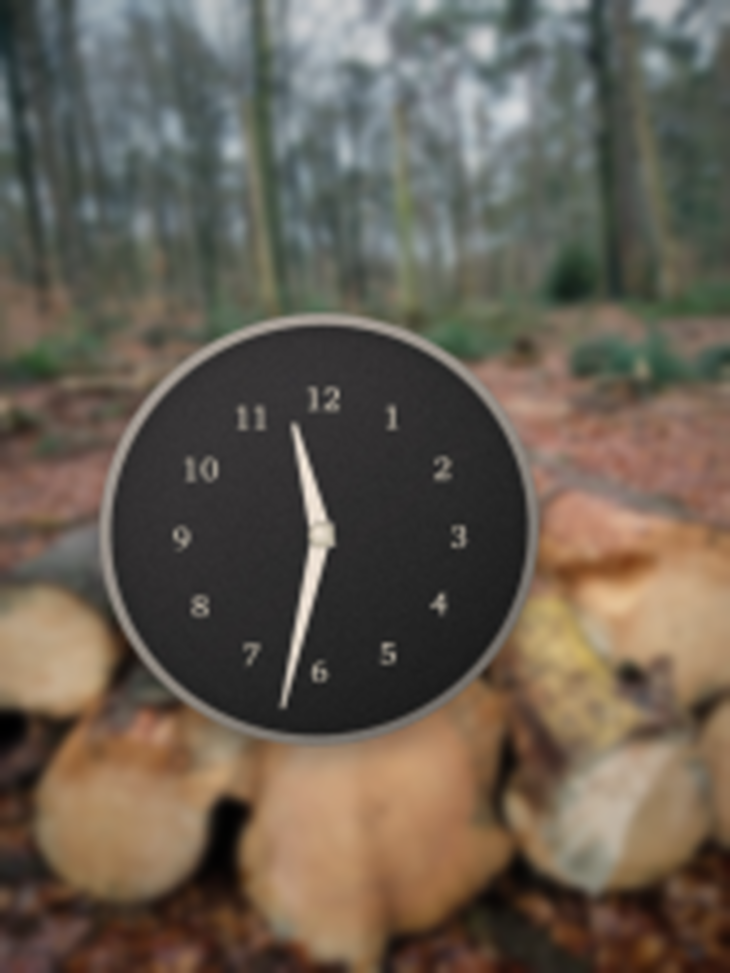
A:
11 h 32 min
